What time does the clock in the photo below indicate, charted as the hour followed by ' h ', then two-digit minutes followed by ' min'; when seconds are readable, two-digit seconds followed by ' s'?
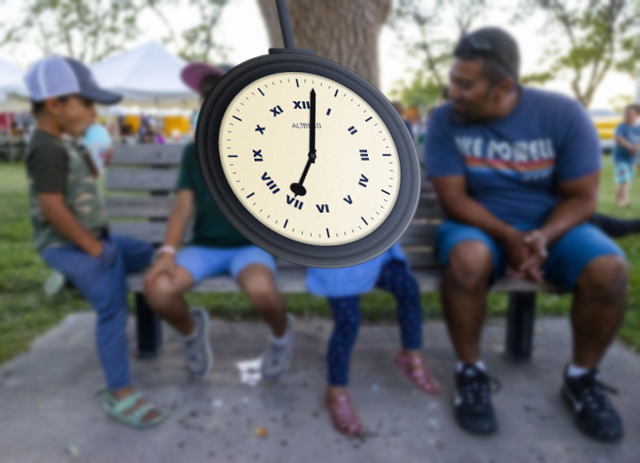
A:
7 h 02 min
